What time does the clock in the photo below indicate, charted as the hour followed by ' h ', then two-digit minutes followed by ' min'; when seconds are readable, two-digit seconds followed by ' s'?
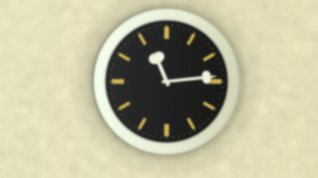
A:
11 h 14 min
